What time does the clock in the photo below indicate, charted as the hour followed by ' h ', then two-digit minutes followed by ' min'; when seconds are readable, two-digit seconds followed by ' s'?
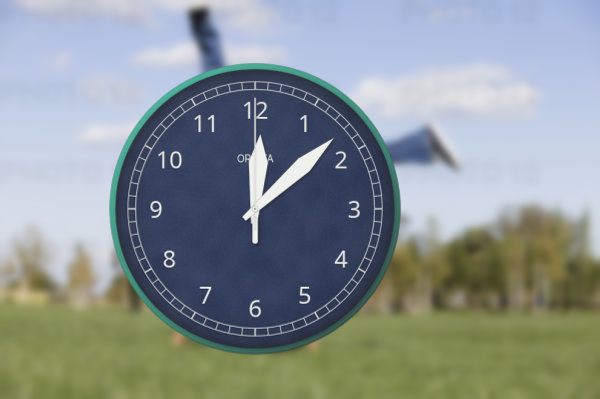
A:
12 h 08 min 00 s
